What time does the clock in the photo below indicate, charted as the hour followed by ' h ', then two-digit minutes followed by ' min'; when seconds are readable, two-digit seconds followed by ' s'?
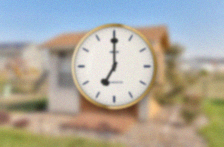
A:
7 h 00 min
